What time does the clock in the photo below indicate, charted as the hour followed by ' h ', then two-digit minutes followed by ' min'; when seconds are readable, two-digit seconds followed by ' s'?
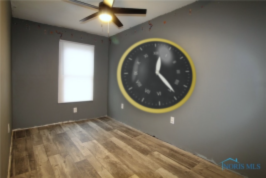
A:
12 h 24 min
